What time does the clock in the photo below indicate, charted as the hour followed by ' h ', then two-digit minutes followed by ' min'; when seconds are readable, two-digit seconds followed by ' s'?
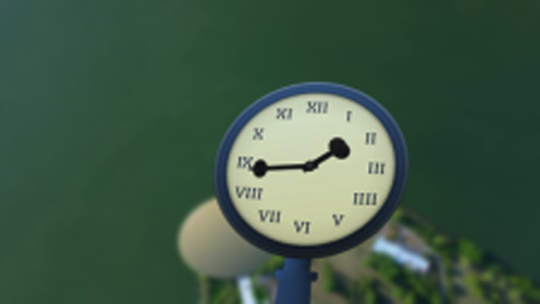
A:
1 h 44 min
